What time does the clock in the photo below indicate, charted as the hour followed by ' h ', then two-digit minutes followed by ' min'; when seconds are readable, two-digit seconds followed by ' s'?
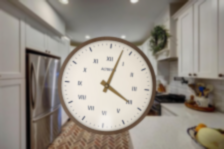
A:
4 h 03 min
